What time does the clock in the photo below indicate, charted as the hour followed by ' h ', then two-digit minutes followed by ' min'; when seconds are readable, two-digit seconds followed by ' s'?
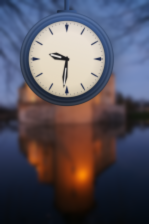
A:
9 h 31 min
